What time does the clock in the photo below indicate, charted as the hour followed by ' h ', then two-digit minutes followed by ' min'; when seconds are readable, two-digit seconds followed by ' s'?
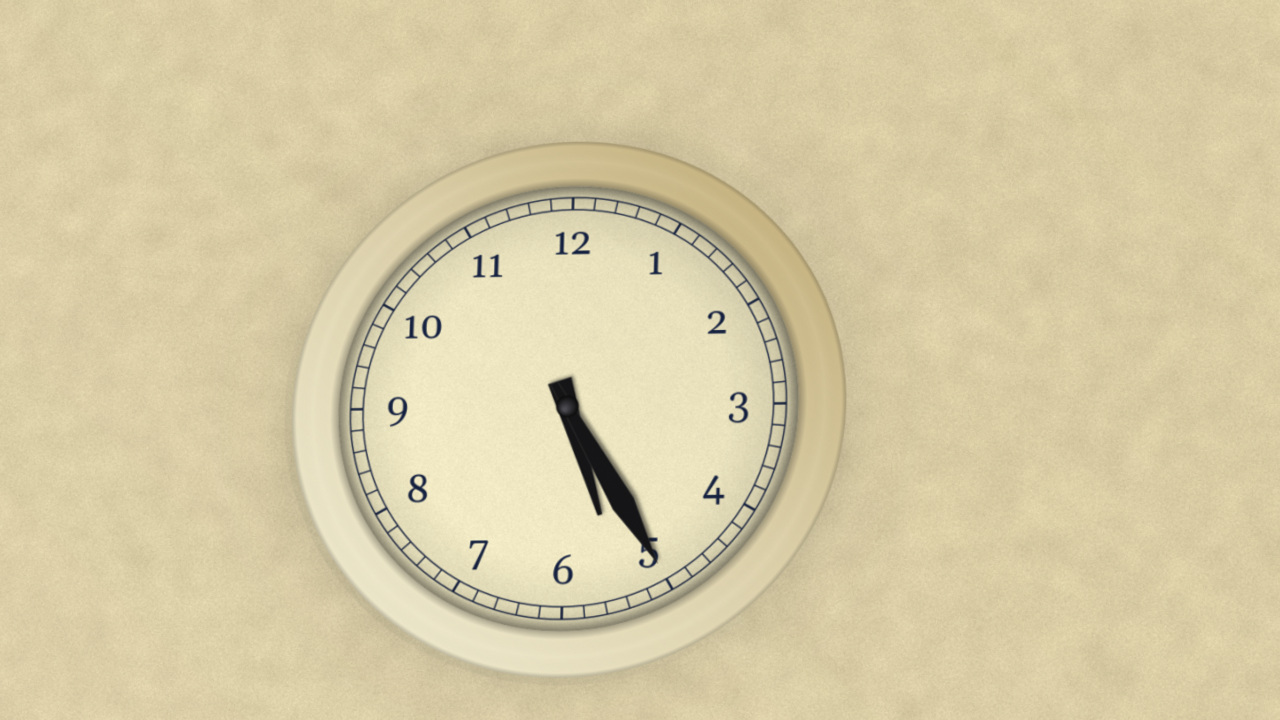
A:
5 h 25 min
